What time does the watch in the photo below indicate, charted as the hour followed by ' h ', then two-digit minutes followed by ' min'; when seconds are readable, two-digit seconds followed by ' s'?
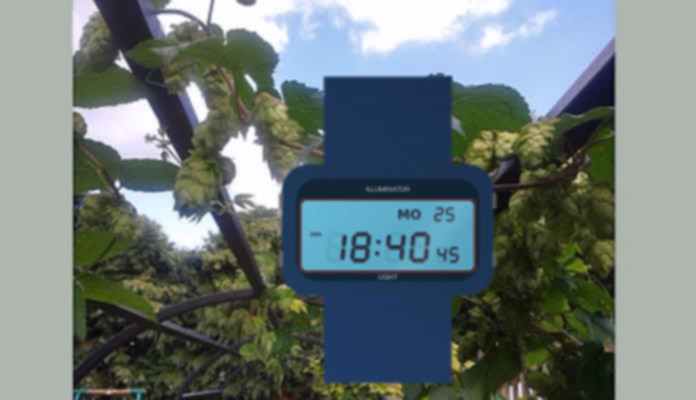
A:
18 h 40 min 45 s
